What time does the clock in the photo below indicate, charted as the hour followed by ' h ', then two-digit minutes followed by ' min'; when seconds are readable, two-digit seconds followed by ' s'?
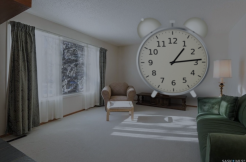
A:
1 h 14 min
